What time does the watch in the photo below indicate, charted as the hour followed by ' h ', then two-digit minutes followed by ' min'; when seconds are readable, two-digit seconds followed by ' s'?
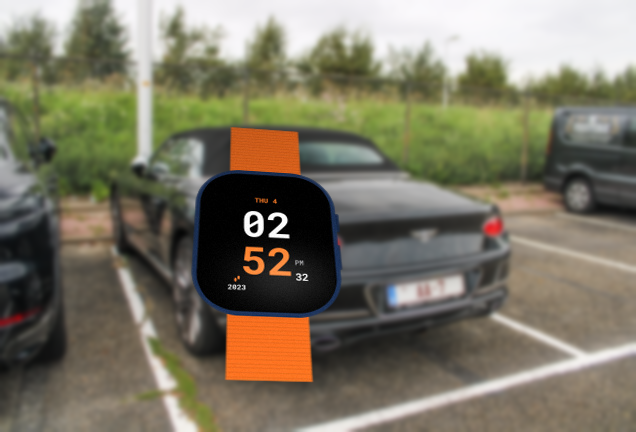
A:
2 h 52 min 32 s
